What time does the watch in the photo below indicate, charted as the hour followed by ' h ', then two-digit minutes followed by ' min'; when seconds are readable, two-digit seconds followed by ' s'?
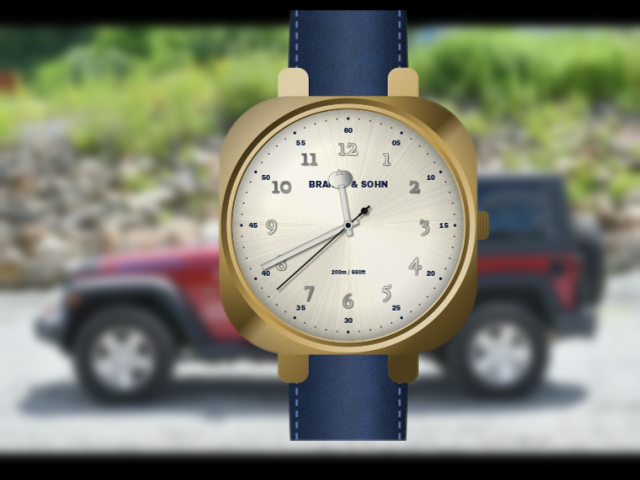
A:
11 h 40 min 38 s
